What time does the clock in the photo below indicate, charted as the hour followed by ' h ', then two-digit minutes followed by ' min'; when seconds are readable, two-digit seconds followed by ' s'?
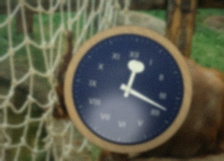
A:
12 h 18 min
